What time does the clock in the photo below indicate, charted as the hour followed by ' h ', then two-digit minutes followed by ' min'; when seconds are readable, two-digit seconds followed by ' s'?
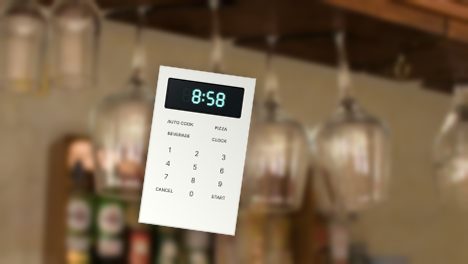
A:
8 h 58 min
